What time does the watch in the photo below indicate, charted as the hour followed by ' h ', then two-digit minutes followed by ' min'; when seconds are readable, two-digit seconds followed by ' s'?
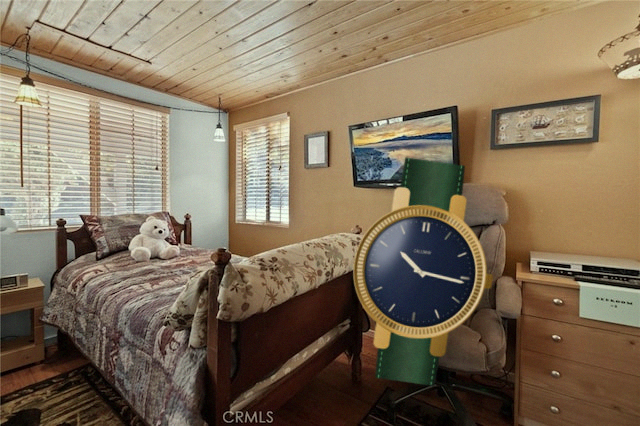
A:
10 h 16 min
